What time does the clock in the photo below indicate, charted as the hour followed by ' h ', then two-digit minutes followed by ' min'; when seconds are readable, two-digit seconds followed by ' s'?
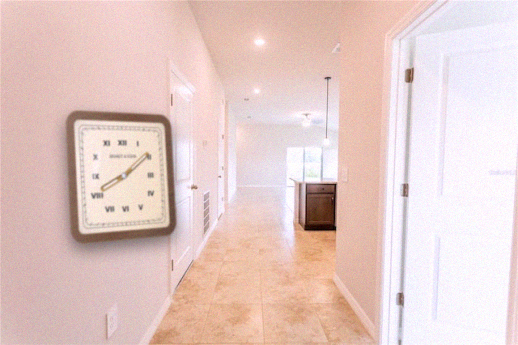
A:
8 h 09 min
